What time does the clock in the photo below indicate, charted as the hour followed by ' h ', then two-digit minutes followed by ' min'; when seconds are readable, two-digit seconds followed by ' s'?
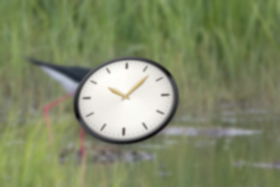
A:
10 h 07 min
